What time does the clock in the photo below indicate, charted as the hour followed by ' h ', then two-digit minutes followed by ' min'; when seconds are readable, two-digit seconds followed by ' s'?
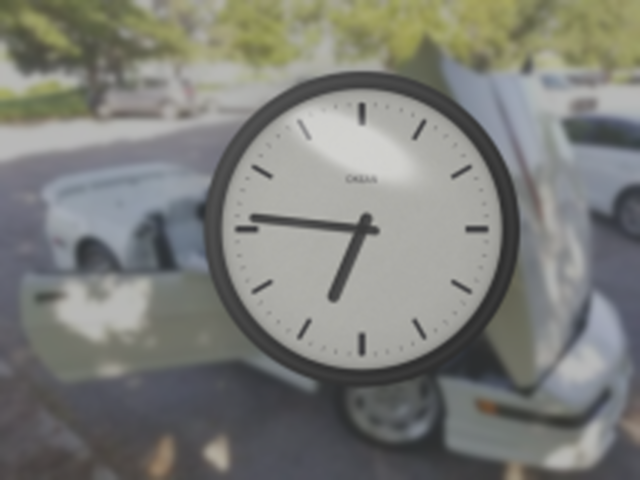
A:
6 h 46 min
